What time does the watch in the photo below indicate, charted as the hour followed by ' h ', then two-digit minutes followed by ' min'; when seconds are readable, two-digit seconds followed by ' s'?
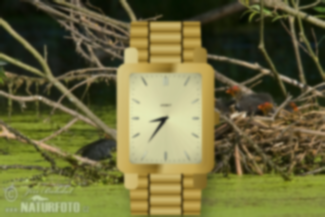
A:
8 h 36 min
